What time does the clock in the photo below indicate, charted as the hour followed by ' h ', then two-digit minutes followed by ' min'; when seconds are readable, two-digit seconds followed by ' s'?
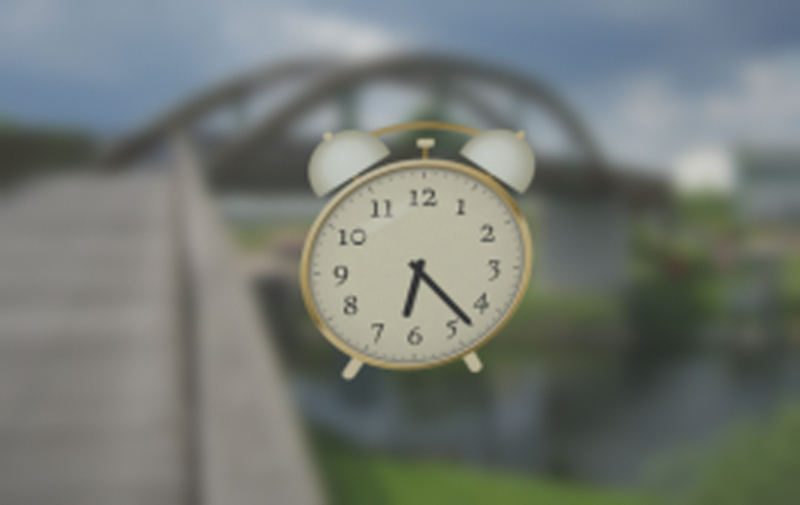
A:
6 h 23 min
